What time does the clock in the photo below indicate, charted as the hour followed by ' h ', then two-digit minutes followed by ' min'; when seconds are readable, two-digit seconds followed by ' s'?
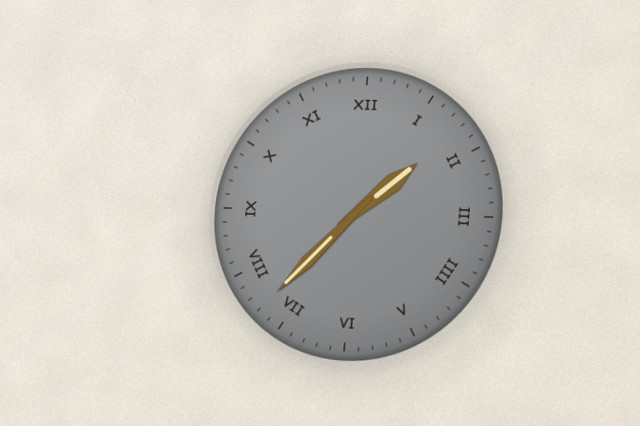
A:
1 h 37 min
